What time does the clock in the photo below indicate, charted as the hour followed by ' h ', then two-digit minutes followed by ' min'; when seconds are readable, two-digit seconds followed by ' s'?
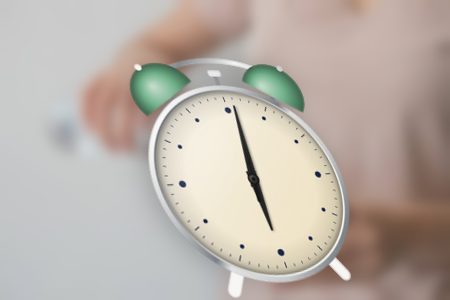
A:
6 h 01 min 01 s
